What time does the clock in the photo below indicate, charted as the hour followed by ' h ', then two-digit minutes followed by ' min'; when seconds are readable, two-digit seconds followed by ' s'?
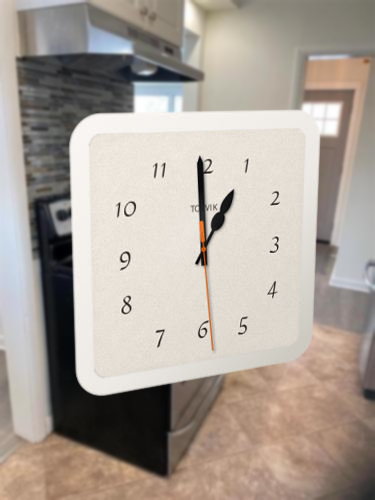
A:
12 h 59 min 29 s
